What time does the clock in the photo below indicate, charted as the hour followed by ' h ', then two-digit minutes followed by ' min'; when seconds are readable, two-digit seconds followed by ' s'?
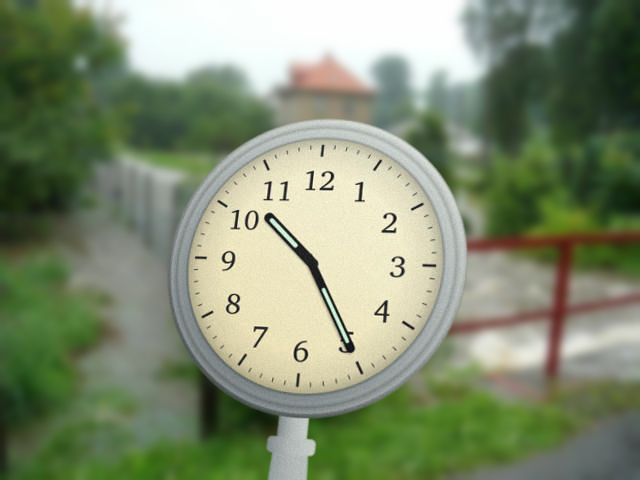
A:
10 h 25 min
